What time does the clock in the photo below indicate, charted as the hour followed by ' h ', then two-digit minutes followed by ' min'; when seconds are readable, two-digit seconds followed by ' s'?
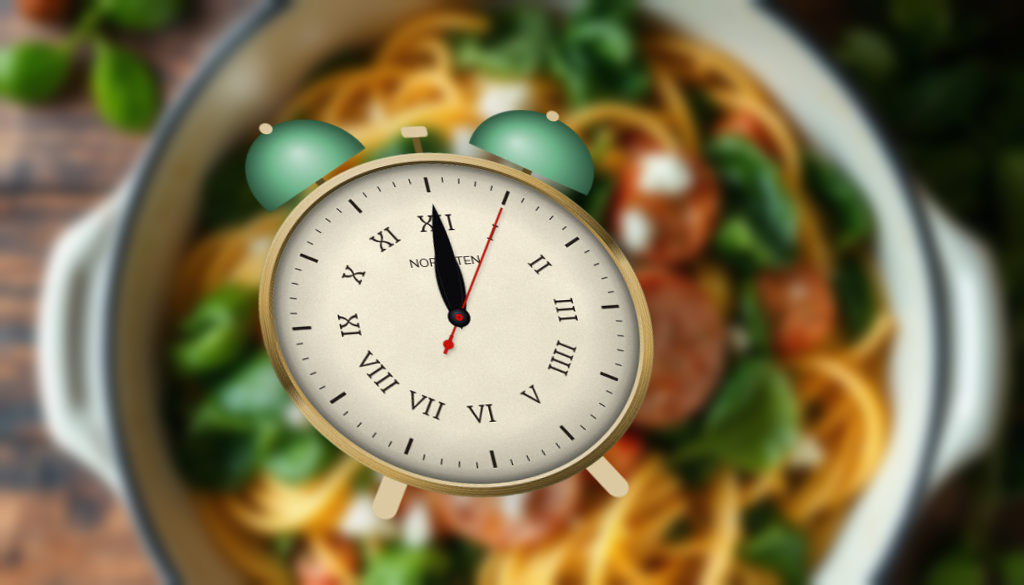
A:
12 h 00 min 05 s
